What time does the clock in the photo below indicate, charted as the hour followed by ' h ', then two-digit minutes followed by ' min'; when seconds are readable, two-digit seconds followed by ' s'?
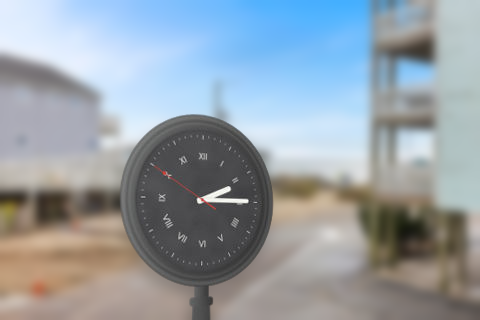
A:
2 h 14 min 50 s
